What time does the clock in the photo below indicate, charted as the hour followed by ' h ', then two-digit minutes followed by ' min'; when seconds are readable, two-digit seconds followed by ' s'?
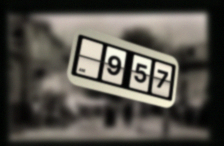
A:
9 h 57 min
